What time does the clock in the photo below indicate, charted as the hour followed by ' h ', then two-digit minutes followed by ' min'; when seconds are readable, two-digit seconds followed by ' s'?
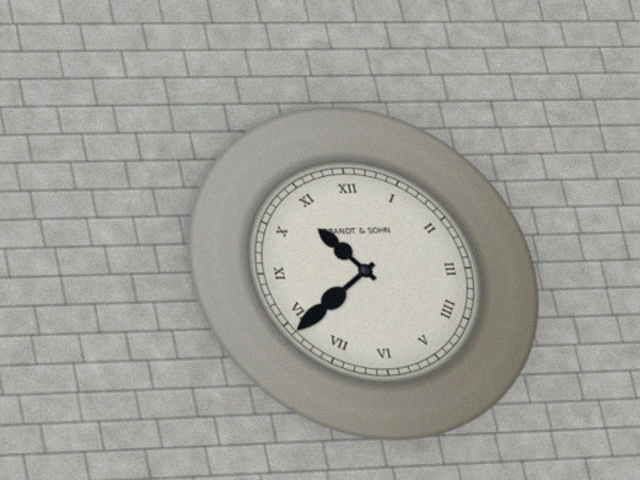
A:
10 h 39 min
